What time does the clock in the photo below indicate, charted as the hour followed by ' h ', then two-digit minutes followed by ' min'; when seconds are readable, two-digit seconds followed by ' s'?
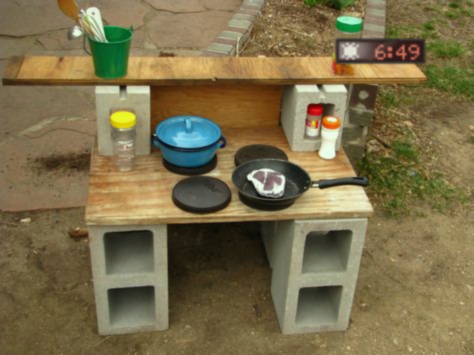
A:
6 h 49 min
